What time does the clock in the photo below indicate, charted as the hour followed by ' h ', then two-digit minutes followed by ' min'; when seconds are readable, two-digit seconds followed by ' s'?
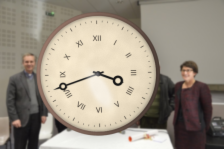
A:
3 h 42 min
